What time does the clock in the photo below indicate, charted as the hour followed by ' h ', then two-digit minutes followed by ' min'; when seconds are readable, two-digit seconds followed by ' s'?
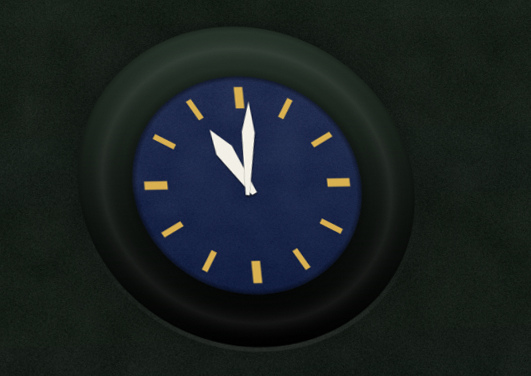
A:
11 h 01 min
